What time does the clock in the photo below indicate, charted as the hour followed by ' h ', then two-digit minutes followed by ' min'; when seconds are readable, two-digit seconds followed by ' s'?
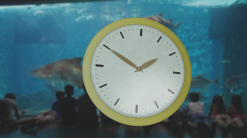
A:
1 h 50 min
